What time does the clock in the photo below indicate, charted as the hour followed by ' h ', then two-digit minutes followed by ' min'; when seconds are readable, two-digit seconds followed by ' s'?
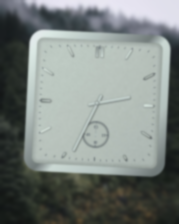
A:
2 h 34 min
